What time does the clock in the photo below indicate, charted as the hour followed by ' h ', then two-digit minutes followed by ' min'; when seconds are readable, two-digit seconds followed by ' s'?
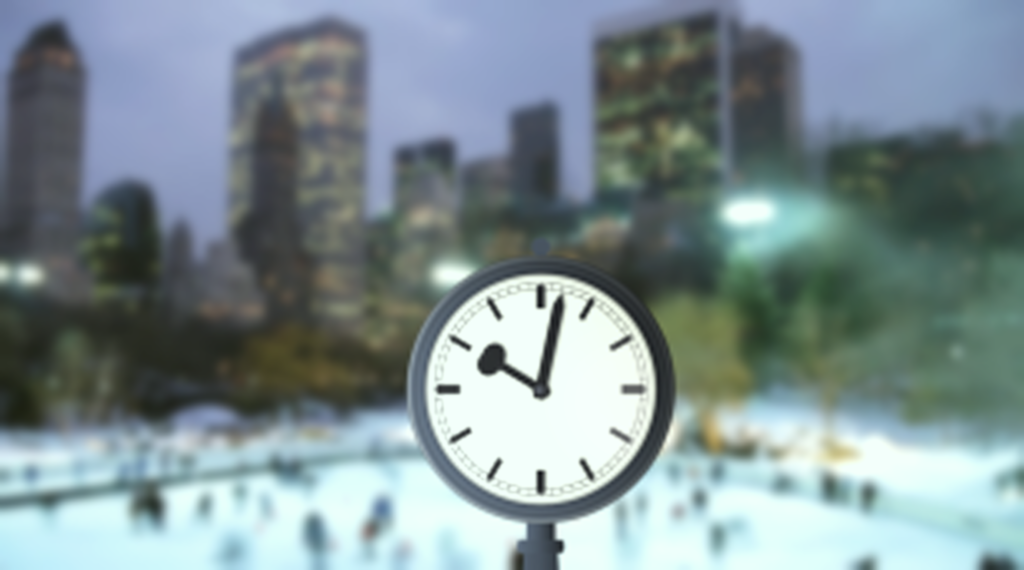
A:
10 h 02 min
